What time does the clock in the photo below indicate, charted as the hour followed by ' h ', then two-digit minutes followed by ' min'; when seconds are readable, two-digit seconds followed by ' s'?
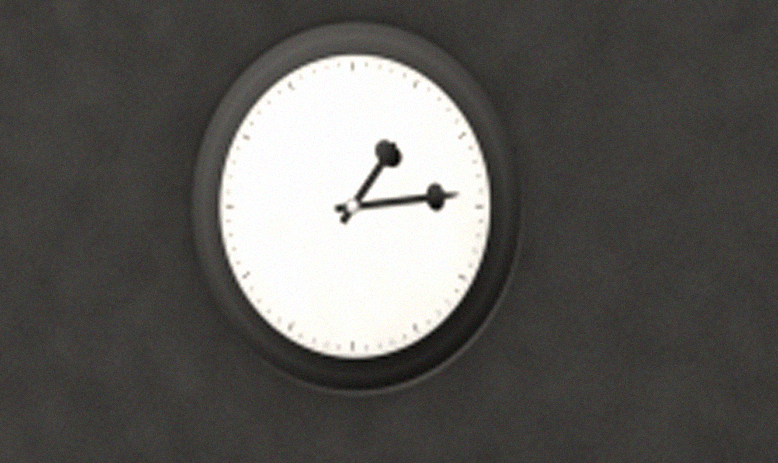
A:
1 h 14 min
